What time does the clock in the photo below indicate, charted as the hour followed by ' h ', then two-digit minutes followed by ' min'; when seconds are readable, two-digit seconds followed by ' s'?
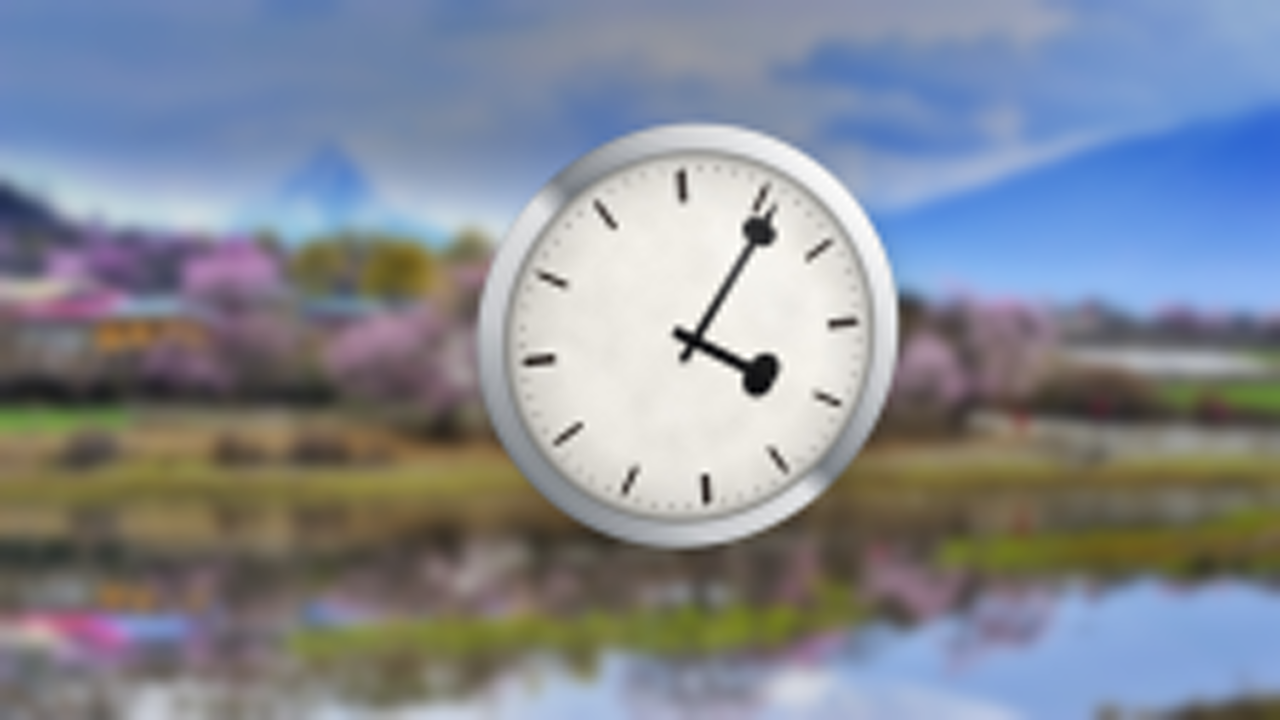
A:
4 h 06 min
